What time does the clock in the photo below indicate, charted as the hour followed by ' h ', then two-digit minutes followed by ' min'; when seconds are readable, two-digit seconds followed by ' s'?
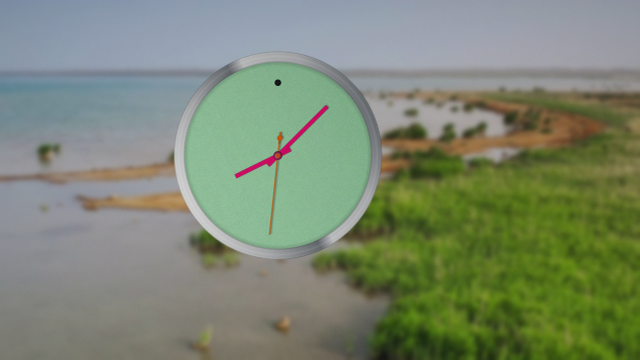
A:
8 h 07 min 31 s
